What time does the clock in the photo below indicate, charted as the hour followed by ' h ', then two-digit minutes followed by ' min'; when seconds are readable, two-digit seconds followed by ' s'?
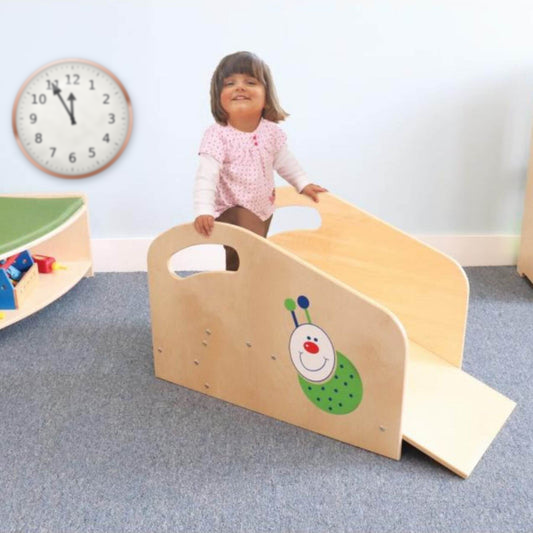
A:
11 h 55 min
